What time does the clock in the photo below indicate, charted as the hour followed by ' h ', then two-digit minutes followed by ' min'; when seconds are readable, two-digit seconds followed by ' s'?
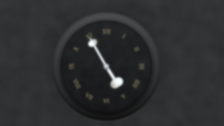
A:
4 h 55 min
